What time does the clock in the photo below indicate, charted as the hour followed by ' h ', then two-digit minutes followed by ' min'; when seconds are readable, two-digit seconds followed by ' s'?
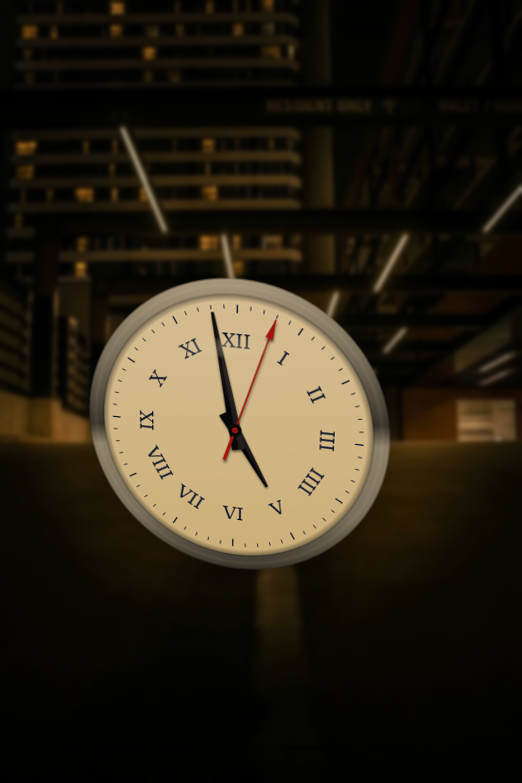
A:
4 h 58 min 03 s
